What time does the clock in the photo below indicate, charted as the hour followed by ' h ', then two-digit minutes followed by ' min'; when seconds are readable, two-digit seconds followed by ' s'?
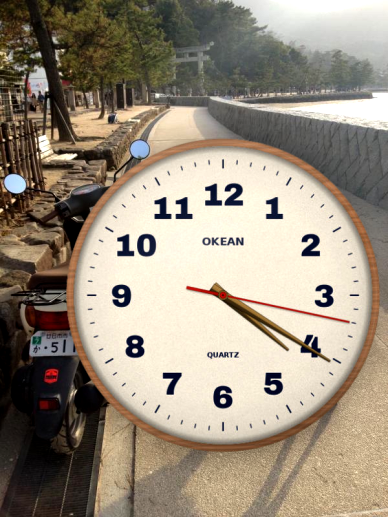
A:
4 h 20 min 17 s
